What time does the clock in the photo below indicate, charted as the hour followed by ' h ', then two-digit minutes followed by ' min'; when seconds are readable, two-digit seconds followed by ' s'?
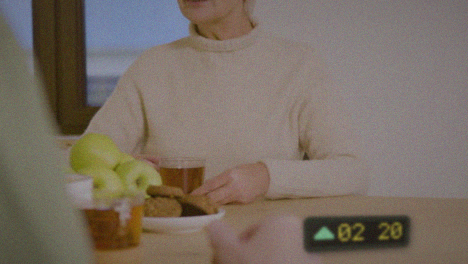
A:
2 h 20 min
